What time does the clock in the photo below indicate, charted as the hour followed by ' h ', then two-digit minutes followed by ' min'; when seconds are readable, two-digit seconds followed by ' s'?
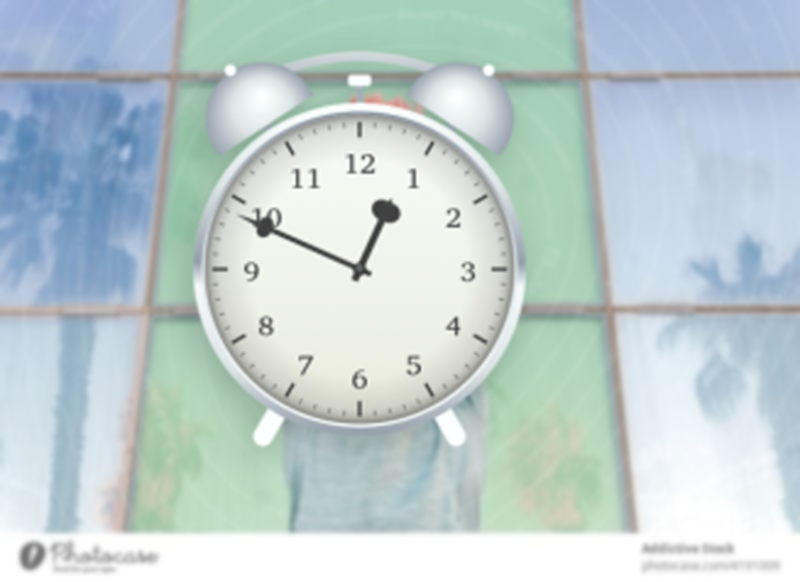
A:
12 h 49 min
